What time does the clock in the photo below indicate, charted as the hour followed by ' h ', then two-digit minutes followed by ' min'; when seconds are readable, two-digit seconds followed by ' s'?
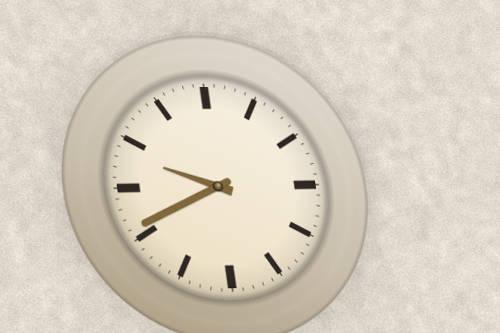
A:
9 h 41 min
